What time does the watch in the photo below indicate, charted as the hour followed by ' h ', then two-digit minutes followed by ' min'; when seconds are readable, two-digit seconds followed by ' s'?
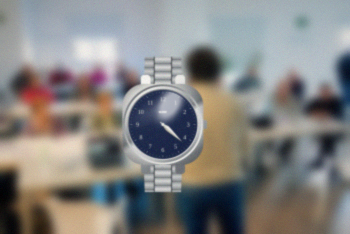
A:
4 h 22 min
